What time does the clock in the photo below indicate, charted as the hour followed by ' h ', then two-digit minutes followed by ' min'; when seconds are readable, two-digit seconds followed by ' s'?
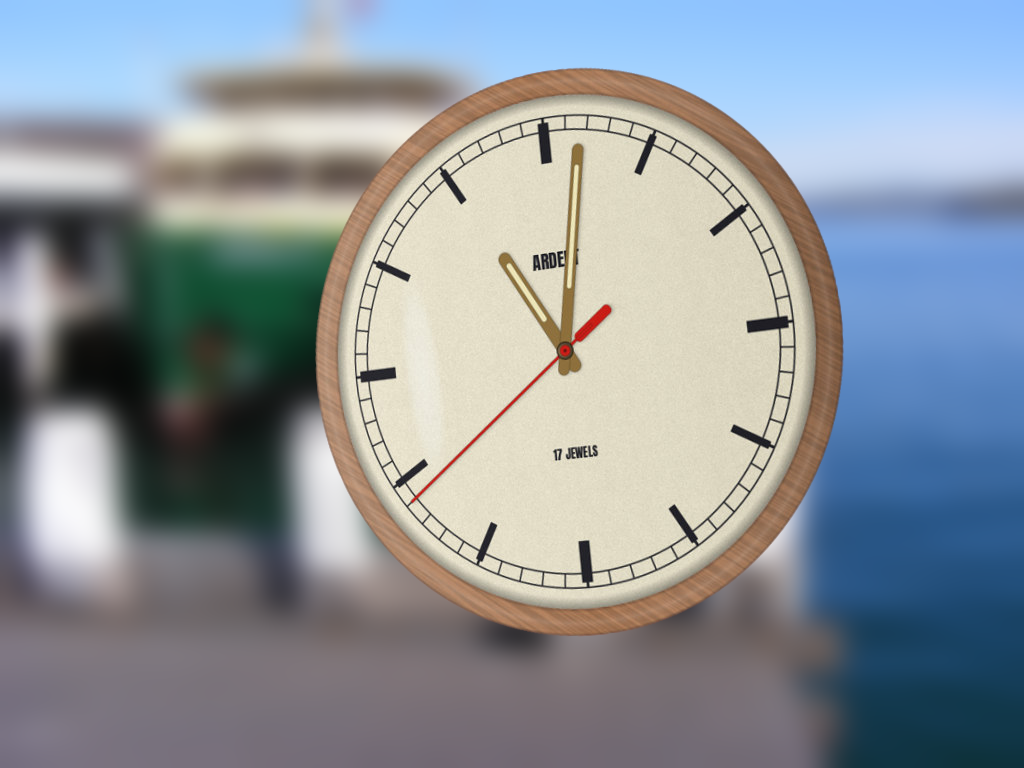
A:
11 h 01 min 39 s
